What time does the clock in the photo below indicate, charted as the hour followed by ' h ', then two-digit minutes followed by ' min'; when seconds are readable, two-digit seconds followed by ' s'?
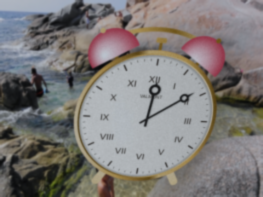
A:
12 h 09 min
